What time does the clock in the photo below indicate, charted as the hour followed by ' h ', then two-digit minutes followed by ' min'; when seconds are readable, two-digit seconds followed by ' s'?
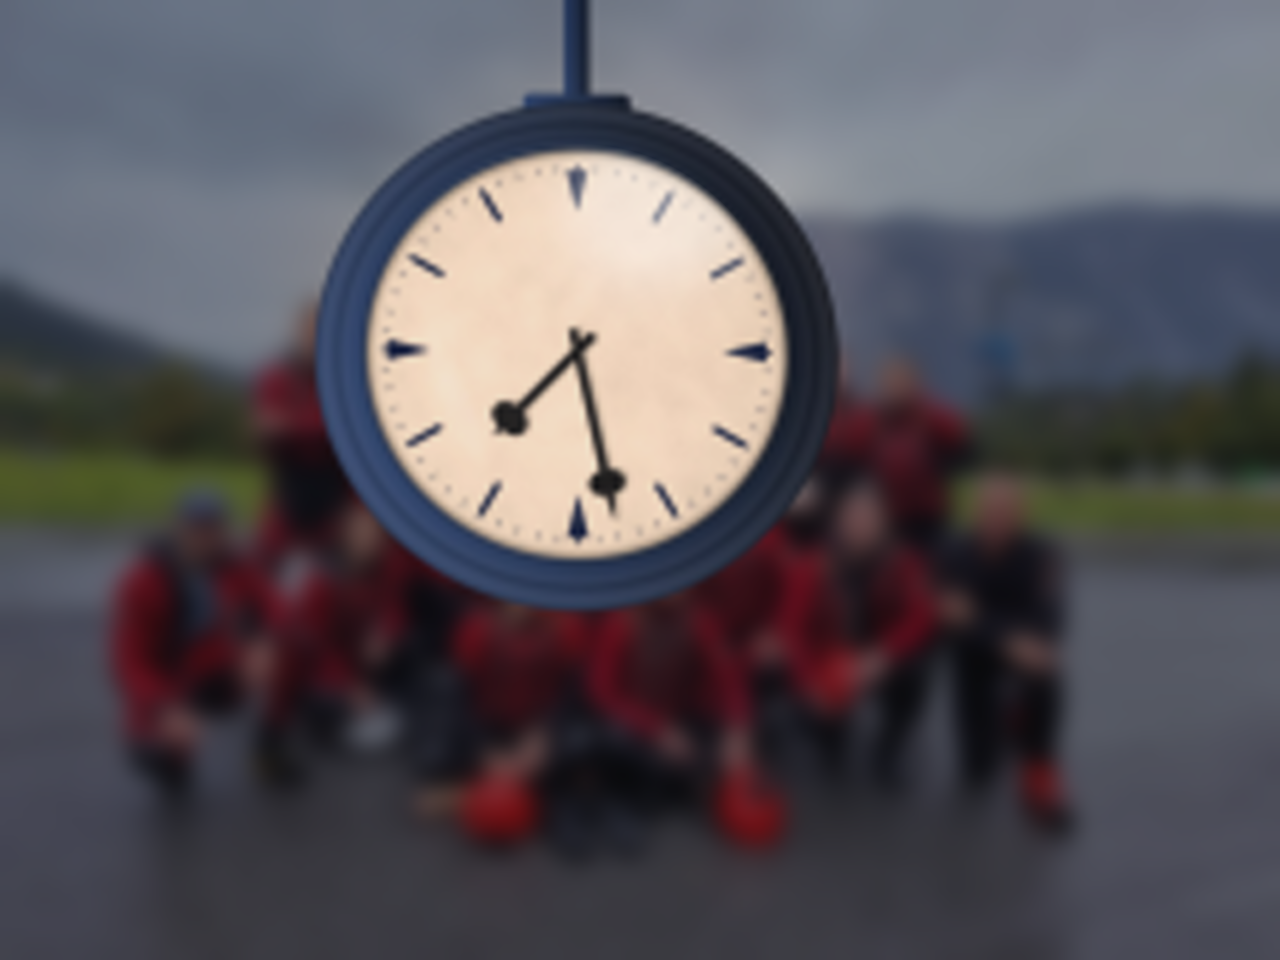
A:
7 h 28 min
